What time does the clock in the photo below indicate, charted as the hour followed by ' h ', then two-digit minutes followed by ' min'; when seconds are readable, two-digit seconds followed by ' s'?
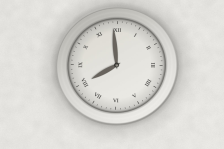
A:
7 h 59 min
